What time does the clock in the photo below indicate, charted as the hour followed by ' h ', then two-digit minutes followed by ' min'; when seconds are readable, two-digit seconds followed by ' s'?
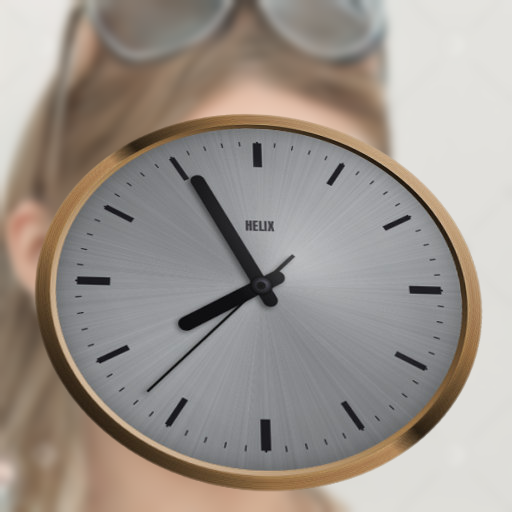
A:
7 h 55 min 37 s
